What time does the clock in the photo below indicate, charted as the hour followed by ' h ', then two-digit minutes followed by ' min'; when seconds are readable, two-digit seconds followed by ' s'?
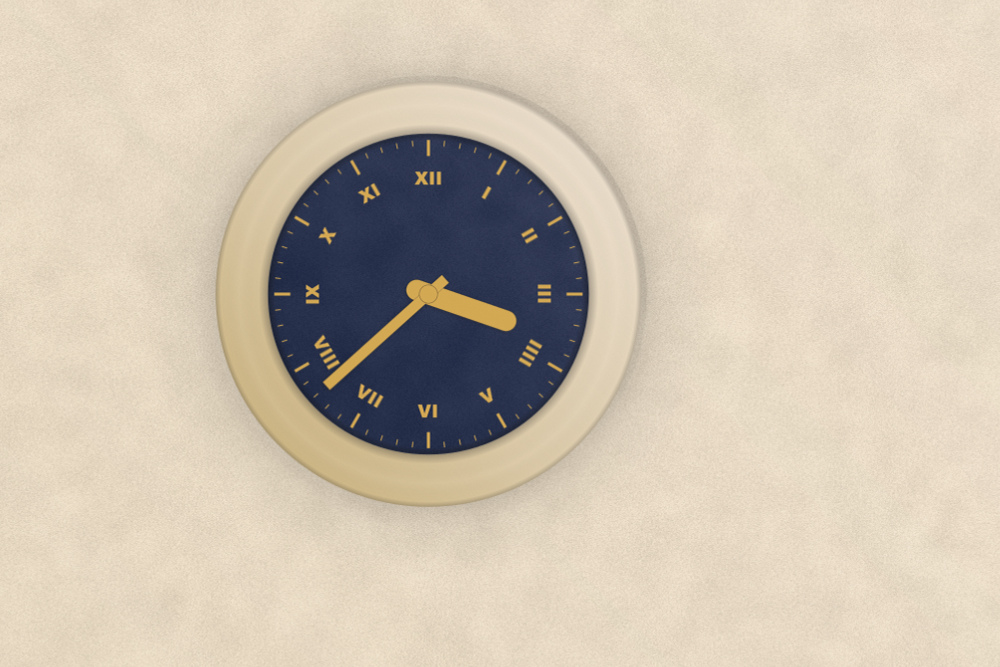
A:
3 h 38 min
